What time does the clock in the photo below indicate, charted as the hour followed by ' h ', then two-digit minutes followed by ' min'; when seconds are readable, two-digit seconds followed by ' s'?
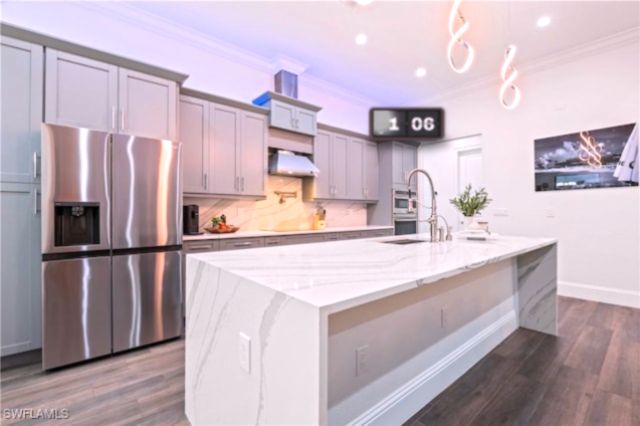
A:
1 h 06 min
